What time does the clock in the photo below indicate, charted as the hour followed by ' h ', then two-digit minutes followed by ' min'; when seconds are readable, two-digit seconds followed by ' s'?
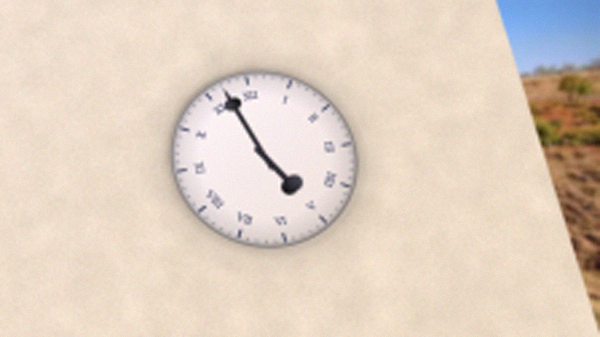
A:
4 h 57 min
